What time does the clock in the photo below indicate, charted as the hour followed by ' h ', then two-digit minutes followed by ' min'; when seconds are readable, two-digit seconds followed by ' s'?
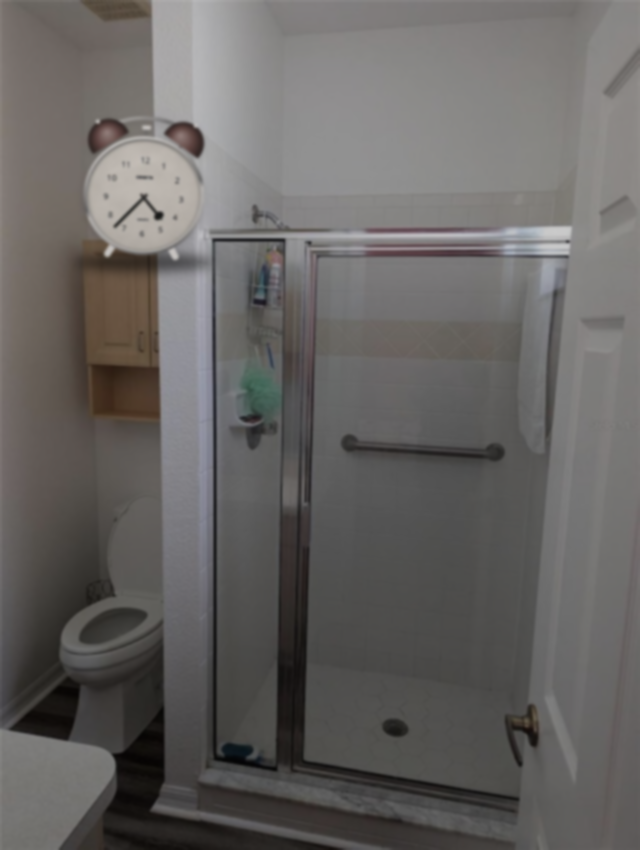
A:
4 h 37 min
